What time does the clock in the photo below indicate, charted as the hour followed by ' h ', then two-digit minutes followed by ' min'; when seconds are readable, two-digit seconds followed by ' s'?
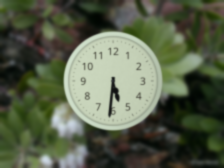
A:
5 h 31 min
